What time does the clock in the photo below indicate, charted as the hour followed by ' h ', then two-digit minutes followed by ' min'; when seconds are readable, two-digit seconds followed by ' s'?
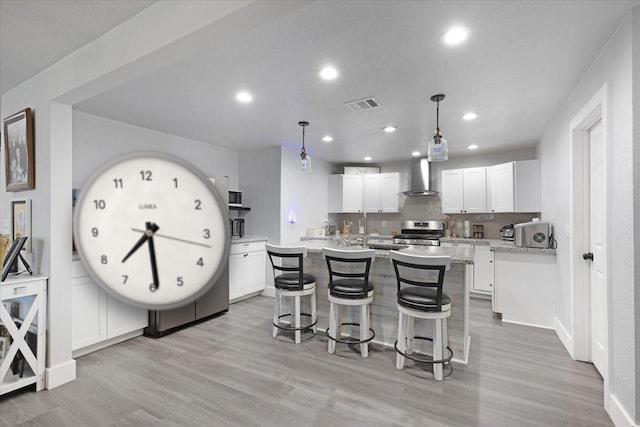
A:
7 h 29 min 17 s
